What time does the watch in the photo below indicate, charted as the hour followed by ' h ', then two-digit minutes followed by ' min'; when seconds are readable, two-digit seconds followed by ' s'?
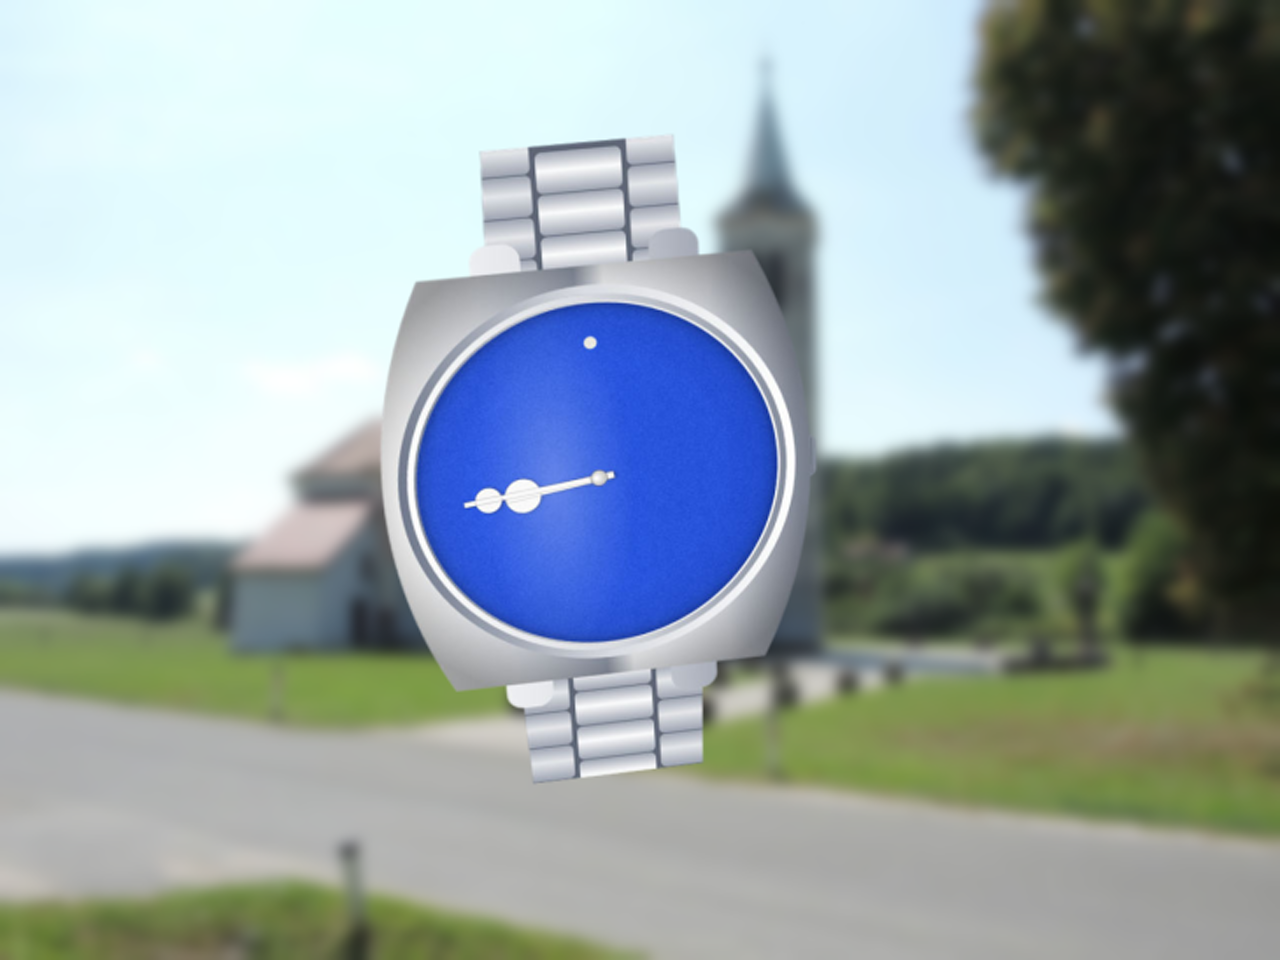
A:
8 h 44 min
